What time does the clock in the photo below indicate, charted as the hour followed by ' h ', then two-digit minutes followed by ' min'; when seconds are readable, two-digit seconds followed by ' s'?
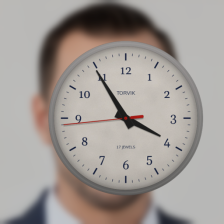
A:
3 h 54 min 44 s
